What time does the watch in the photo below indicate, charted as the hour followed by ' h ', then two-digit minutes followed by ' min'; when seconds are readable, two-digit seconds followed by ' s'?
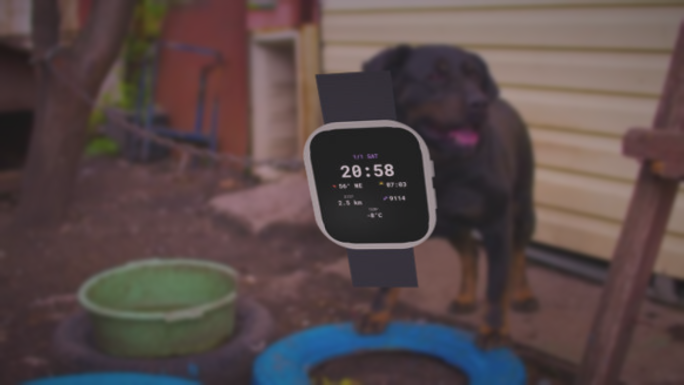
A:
20 h 58 min
